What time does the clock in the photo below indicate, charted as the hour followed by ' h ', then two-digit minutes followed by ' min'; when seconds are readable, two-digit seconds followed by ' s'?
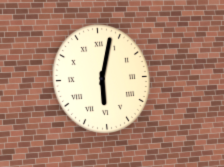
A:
6 h 03 min
